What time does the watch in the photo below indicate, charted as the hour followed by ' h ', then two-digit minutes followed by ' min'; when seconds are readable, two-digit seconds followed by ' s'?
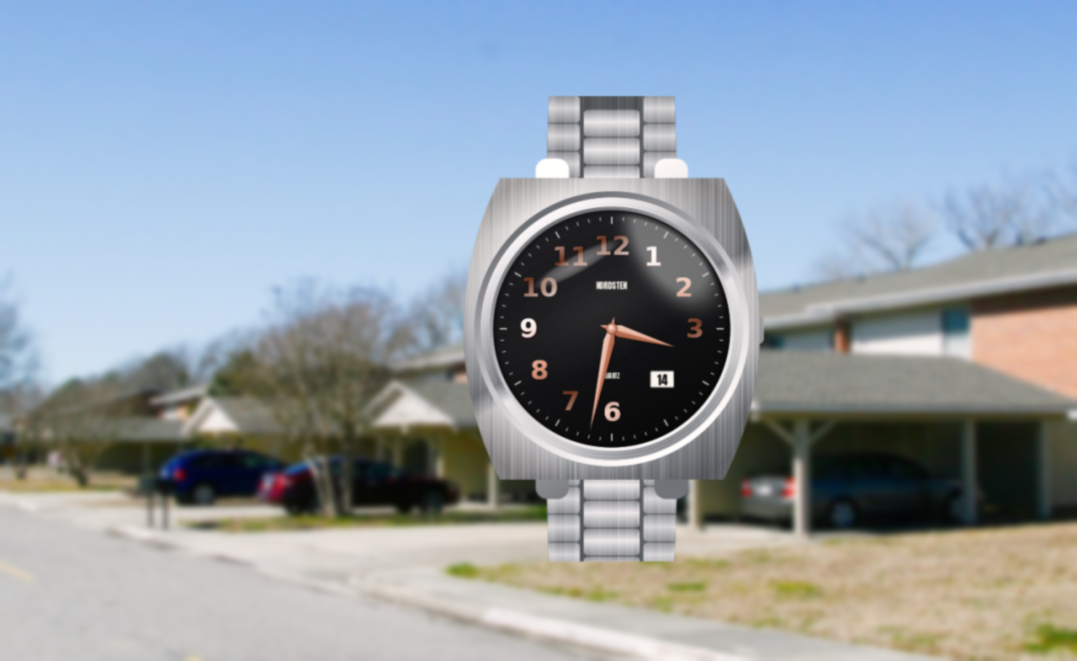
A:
3 h 32 min
